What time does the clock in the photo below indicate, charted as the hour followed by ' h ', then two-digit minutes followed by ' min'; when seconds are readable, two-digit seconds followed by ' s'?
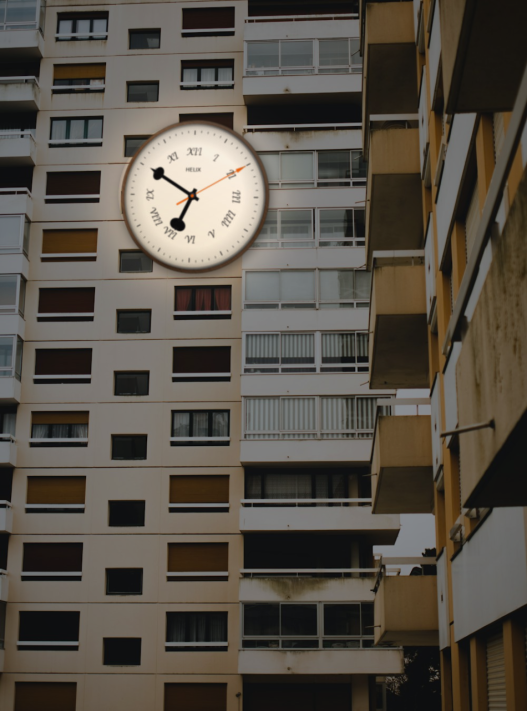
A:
6 h 50 min 10 s
